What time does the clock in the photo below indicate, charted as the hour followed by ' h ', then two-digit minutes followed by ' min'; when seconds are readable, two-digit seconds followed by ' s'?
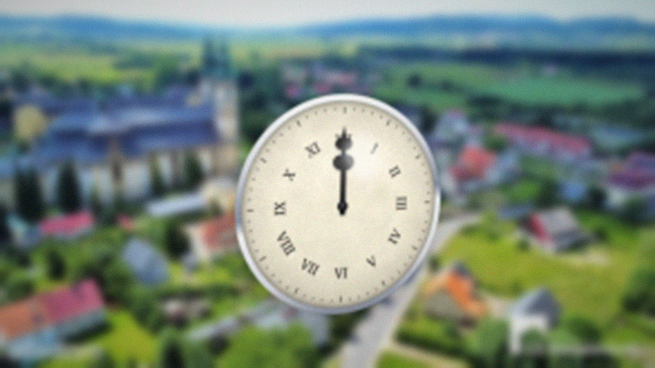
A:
12 h 00 min
